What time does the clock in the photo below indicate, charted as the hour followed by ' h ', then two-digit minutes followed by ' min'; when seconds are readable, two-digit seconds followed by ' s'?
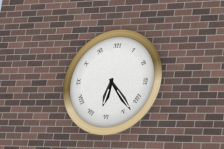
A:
6 h 23 min
